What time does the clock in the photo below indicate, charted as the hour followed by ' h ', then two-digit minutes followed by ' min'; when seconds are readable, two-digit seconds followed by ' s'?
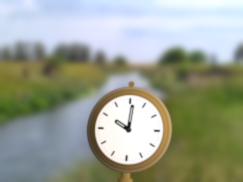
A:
10 h 01 min
